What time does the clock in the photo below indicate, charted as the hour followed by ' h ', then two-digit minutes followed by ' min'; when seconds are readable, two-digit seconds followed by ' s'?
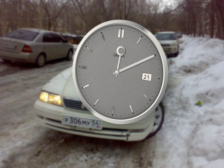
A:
12 h 10 min
